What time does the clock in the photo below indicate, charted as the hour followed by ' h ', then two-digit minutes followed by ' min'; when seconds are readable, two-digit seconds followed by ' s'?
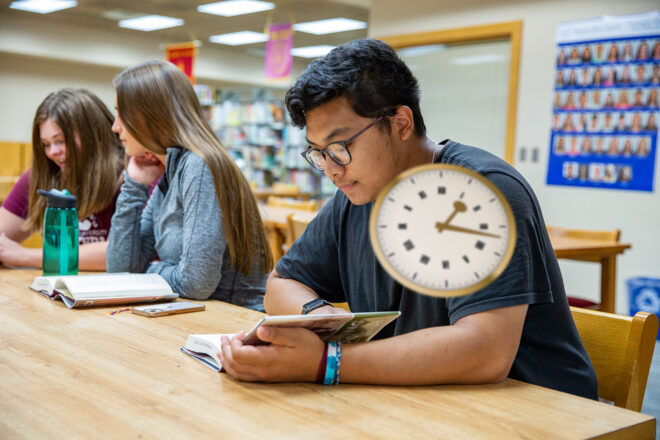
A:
1 h 17 min
